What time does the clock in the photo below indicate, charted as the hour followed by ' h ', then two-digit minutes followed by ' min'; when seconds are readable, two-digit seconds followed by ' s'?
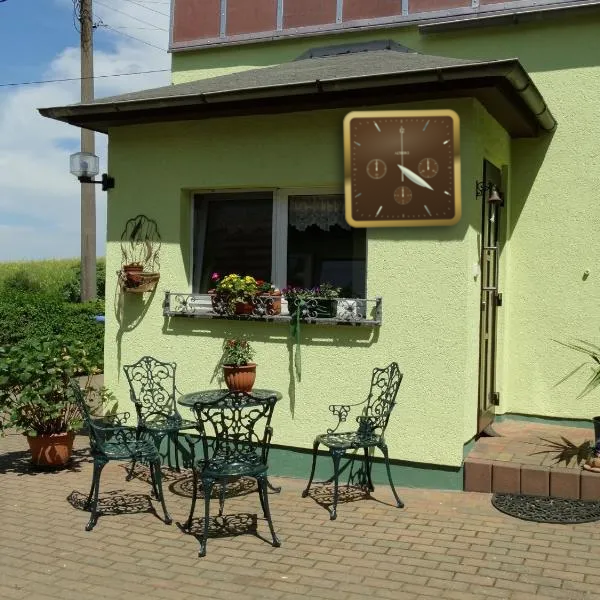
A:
4 h 21 min
